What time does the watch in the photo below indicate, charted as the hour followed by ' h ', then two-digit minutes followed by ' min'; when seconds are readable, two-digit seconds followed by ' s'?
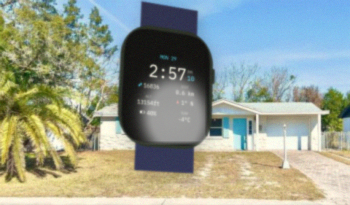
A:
2 h 57 min
